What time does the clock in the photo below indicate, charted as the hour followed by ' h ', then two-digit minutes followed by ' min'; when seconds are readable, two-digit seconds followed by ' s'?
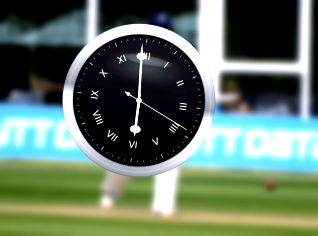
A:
5 h 59 min 19 s
